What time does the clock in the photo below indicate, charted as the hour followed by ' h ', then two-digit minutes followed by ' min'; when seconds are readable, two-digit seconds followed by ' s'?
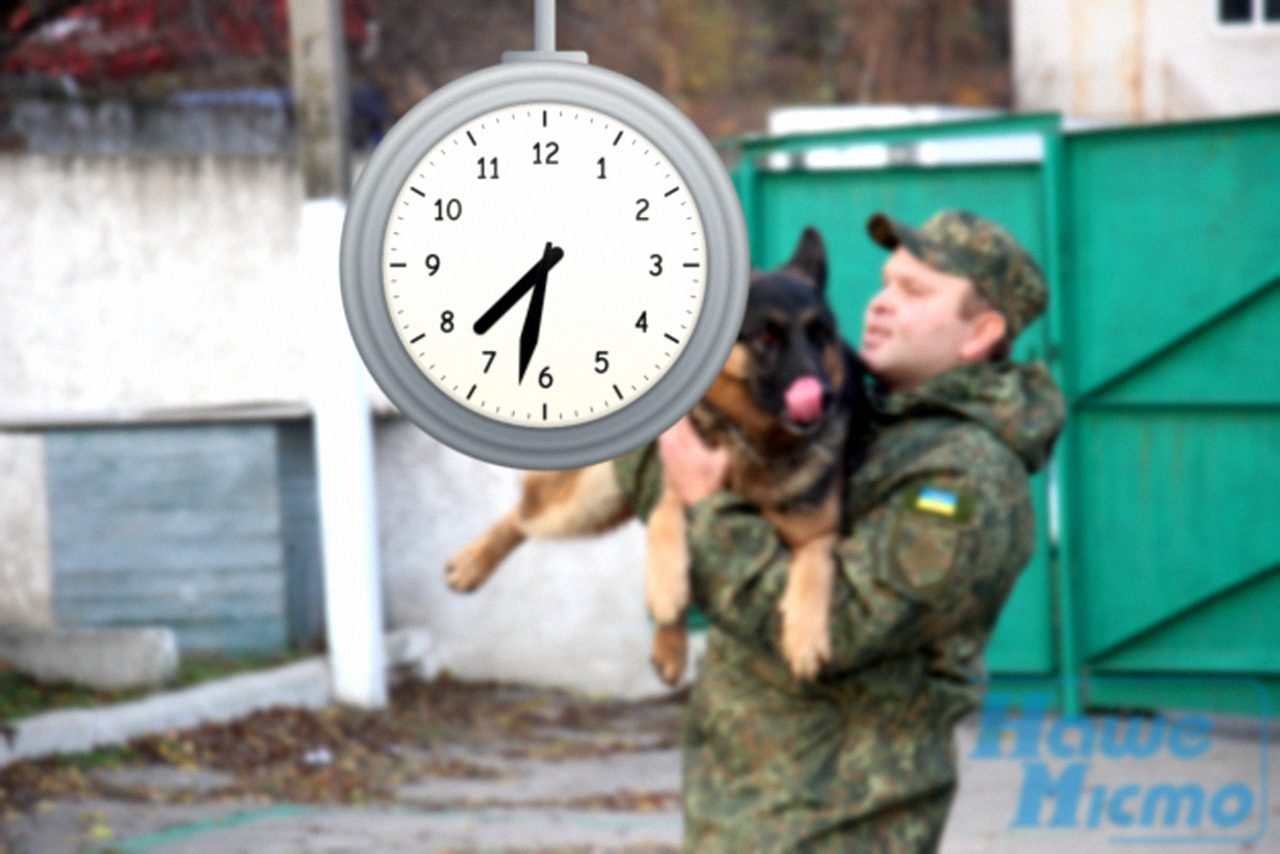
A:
7 h 32 min
